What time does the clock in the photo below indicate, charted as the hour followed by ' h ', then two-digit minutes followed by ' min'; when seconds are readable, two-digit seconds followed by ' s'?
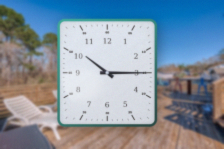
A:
10 h 15 min
